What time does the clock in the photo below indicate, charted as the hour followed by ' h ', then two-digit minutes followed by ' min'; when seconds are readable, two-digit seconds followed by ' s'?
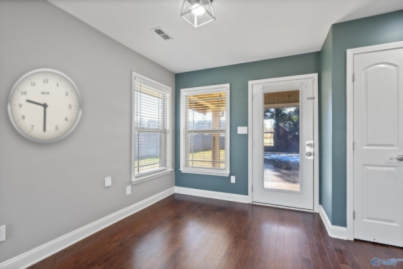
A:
9 h 30 min
